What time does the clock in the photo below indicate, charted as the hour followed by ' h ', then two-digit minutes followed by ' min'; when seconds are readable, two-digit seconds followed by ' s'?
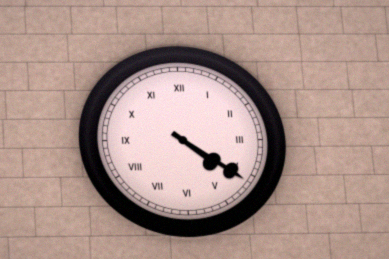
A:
4 h 21 min
